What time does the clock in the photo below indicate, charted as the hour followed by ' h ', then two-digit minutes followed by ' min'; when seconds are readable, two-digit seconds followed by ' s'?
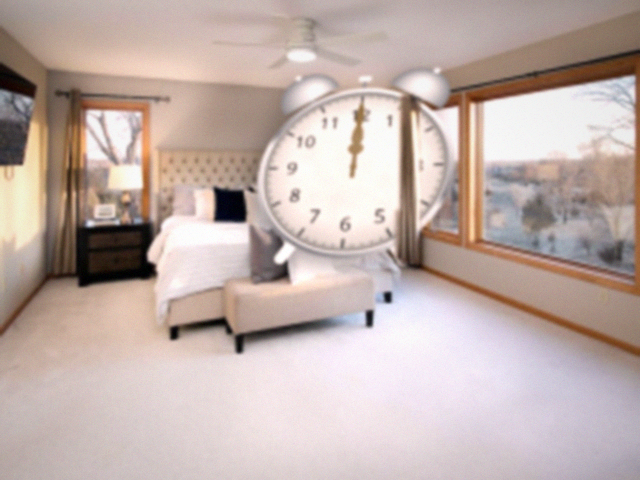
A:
12 h 00 min
